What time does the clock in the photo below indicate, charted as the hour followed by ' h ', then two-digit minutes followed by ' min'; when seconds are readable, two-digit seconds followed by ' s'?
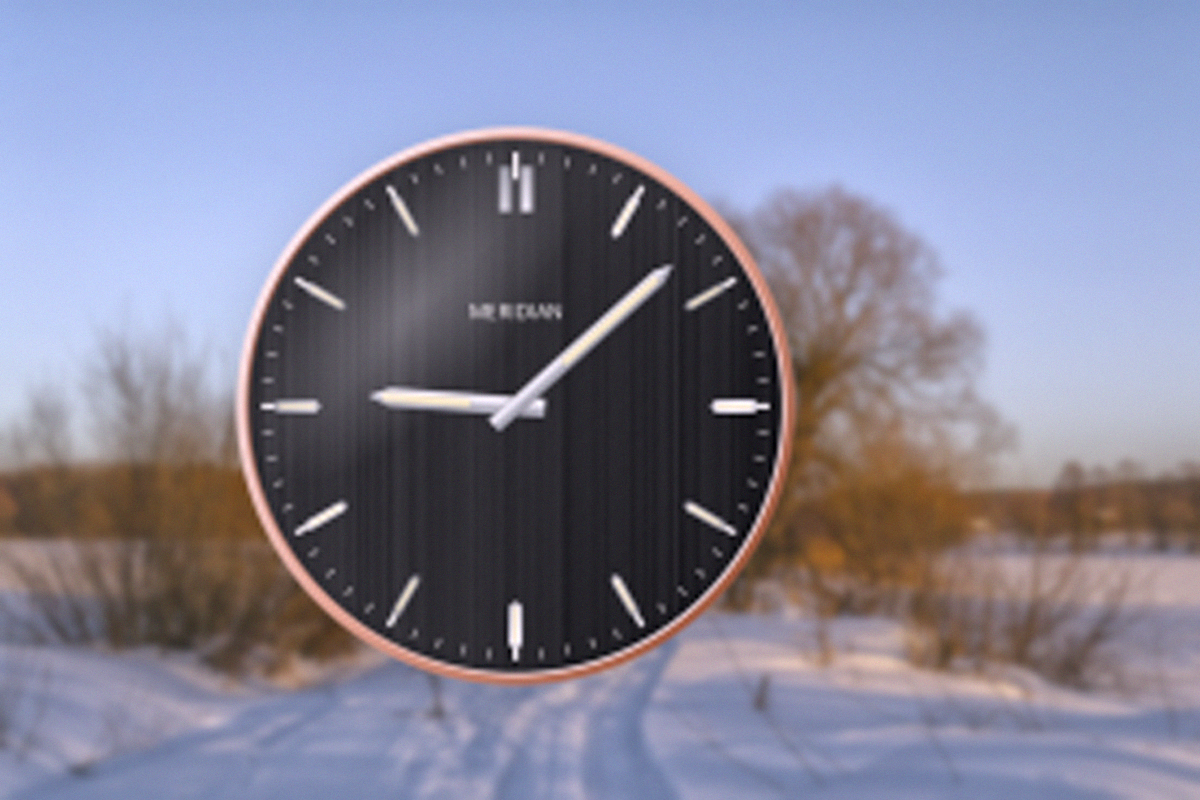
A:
9 h 08 min
